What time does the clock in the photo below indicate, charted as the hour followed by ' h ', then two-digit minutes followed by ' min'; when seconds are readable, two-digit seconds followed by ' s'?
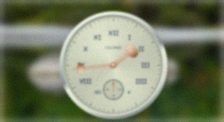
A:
1 h 44 min
